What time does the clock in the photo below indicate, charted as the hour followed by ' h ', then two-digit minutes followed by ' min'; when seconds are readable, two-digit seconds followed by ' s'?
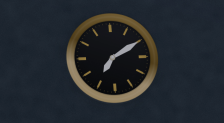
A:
7 h 10 min
